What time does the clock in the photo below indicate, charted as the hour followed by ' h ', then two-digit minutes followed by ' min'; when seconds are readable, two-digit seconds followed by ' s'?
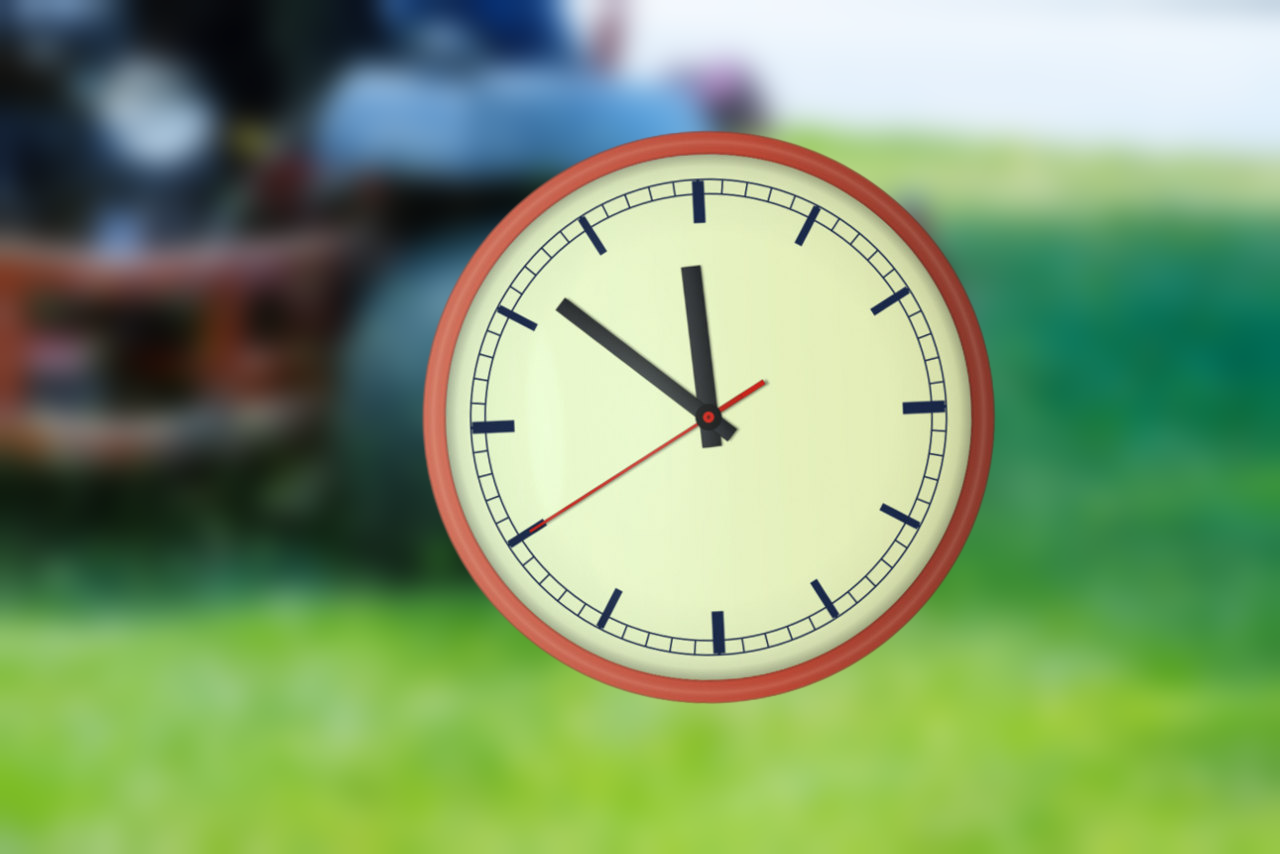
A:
11 h 51 min 40 s
